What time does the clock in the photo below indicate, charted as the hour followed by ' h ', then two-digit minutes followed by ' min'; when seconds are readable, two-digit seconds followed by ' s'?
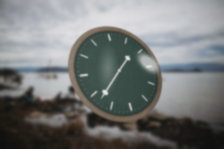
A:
1 h 38 min
